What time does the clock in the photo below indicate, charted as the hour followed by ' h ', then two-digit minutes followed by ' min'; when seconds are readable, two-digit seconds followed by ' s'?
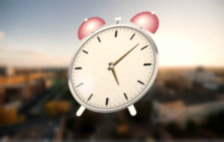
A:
5 h 08 min
